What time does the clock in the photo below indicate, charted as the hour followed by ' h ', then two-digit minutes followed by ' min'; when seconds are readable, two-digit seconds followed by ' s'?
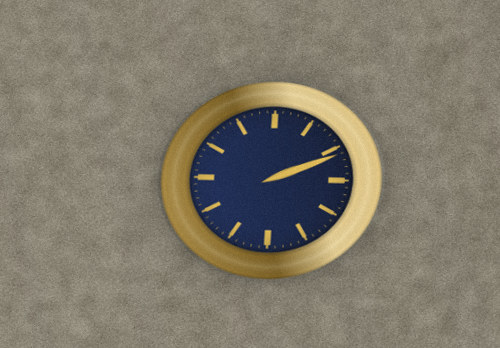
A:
2 h 11 min
